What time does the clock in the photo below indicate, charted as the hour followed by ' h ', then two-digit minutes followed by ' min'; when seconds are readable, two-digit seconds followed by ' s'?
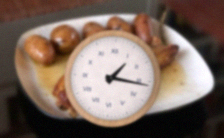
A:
1 h 16 min
